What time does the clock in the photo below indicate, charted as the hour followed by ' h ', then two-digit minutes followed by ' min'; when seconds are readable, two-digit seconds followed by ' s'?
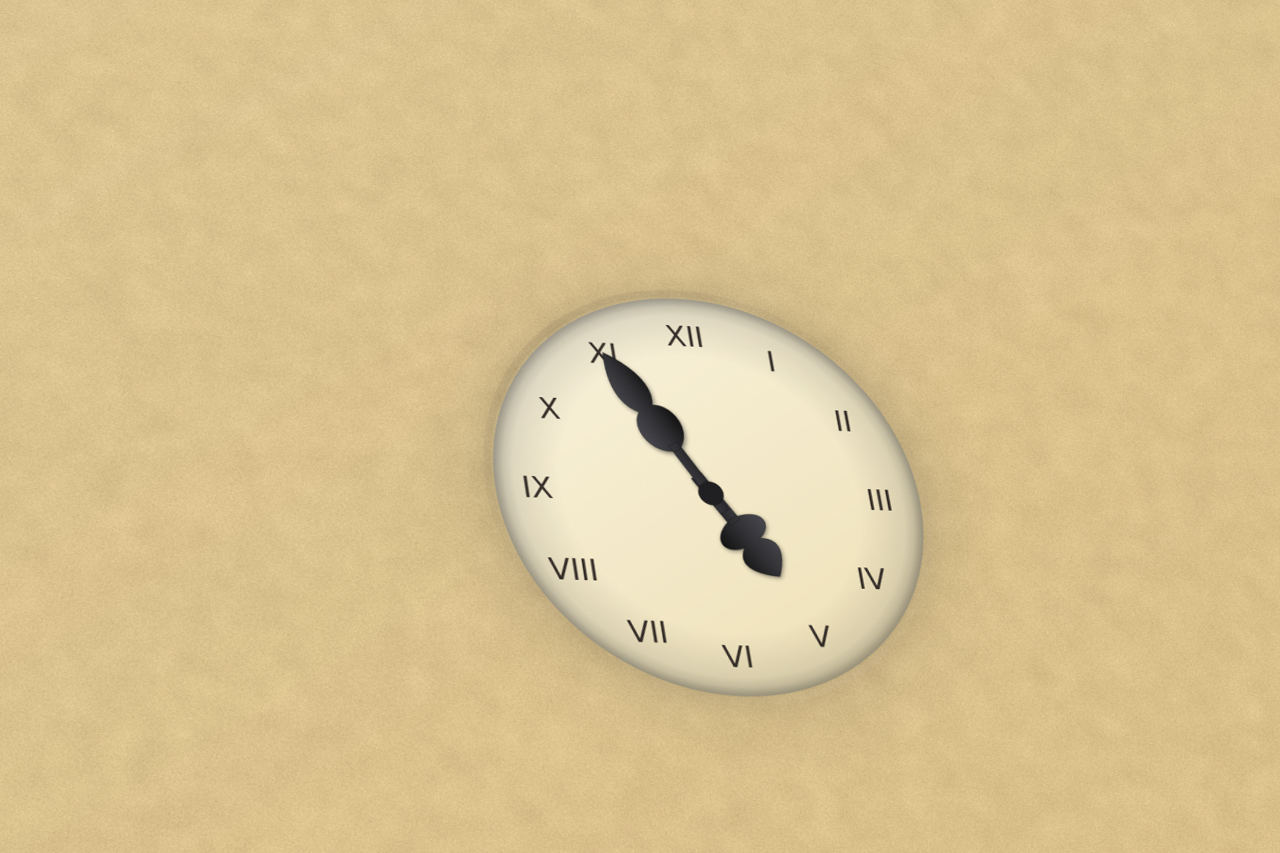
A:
4 h 55 min
